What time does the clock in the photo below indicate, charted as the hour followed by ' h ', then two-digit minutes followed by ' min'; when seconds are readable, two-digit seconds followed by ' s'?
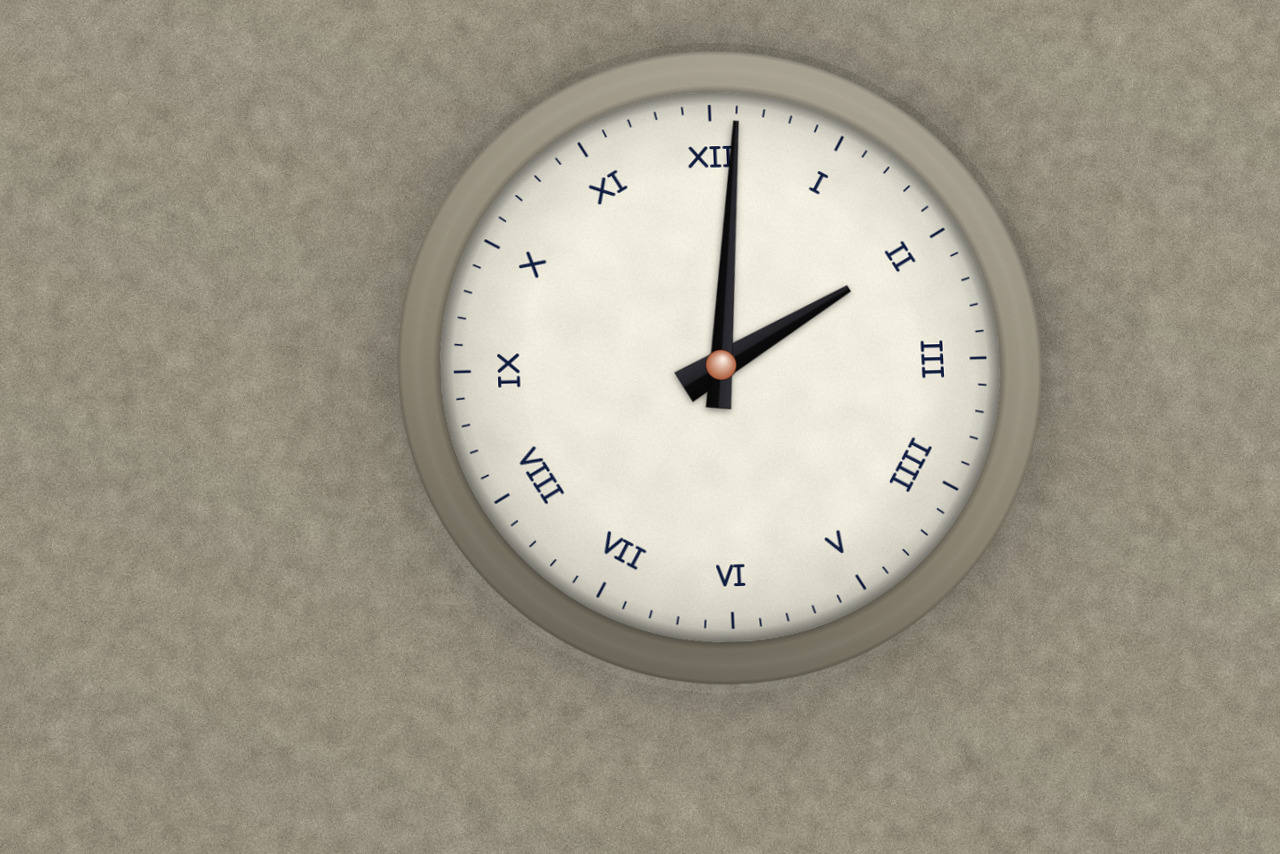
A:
2 h 01 min
